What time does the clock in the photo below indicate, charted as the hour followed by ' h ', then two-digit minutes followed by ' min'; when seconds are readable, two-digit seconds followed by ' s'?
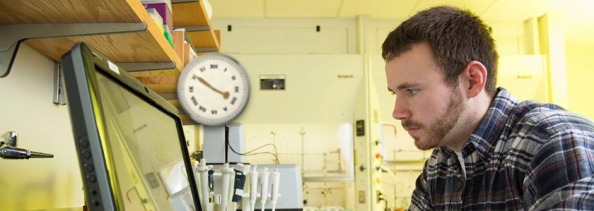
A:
3 h 51 min
